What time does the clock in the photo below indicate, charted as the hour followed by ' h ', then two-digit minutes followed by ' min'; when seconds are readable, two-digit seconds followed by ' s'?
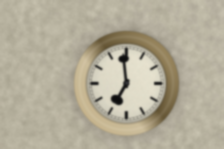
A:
6 h 59 min
